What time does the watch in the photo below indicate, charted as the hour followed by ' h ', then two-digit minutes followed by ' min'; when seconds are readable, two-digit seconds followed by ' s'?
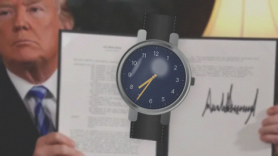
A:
7 h 35 min
